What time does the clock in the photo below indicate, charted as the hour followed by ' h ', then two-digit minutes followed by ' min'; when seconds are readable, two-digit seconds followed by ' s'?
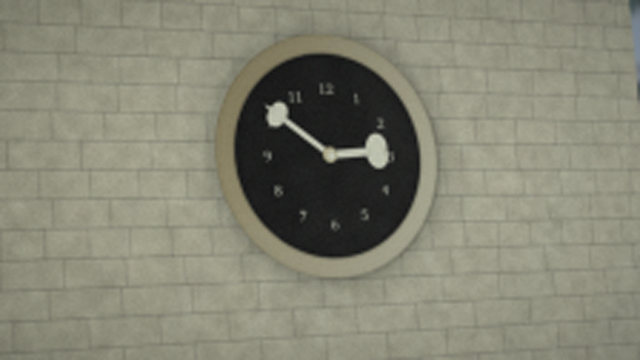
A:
2 h 51 min
